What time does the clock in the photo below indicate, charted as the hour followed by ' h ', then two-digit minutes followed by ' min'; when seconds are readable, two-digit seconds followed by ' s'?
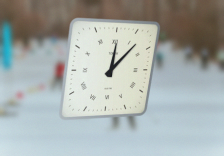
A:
12 h 07 min
